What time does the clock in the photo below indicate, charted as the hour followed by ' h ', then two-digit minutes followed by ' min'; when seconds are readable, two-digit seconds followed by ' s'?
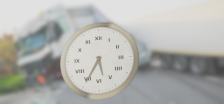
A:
5 h 35 min
